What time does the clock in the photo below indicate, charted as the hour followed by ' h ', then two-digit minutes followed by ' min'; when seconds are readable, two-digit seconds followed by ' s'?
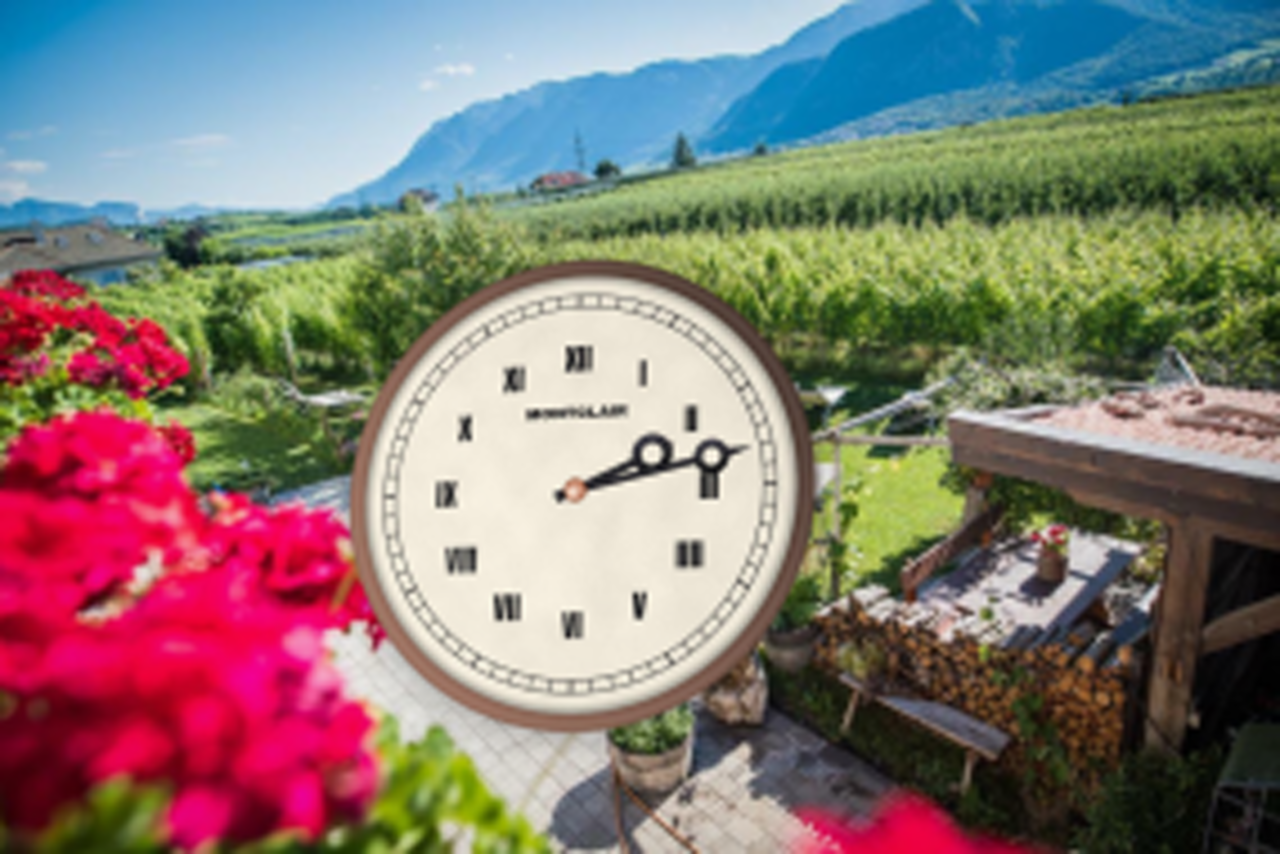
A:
2 h 13 min
